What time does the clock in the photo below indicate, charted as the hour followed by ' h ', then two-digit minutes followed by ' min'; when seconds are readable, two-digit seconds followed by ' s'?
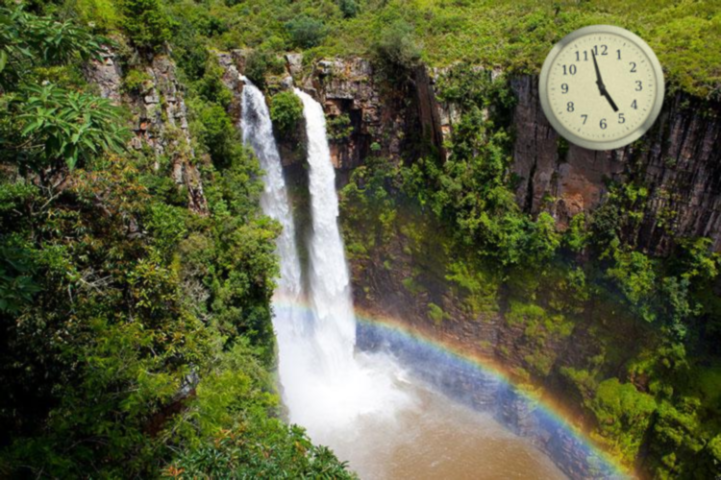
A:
4 h 58 min
